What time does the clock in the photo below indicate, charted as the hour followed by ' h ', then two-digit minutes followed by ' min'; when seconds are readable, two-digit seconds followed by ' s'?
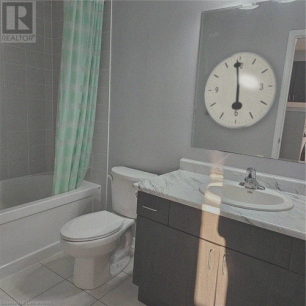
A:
5 h 59 min
